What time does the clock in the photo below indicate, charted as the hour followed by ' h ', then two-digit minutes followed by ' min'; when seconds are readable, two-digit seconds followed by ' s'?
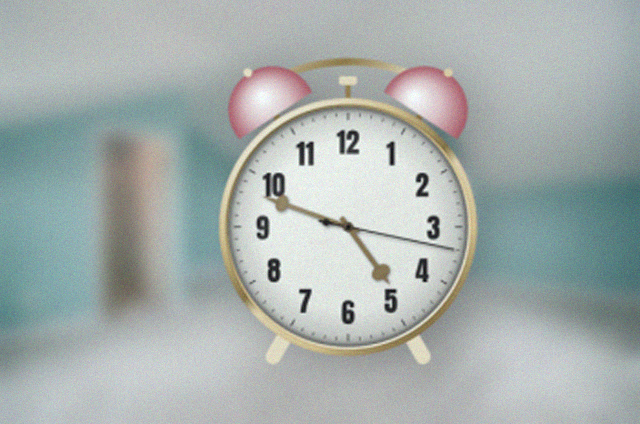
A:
4 h 48 min 17 s
